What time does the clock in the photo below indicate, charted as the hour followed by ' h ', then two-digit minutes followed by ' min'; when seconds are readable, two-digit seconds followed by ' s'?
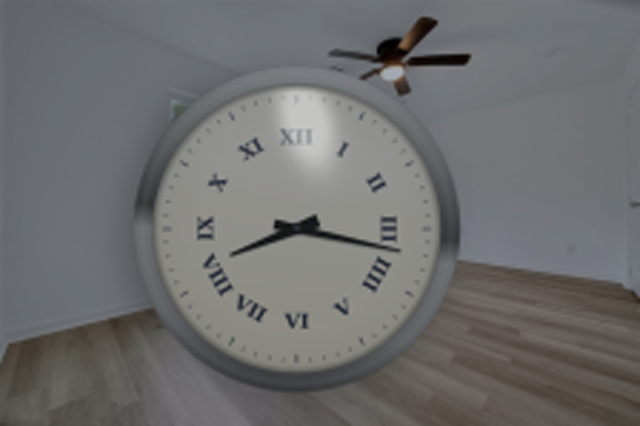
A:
8 h 17 min
